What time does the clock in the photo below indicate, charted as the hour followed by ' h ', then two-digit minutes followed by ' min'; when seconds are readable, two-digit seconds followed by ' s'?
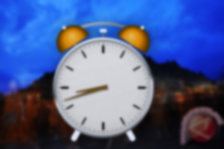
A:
8 h 42 min
